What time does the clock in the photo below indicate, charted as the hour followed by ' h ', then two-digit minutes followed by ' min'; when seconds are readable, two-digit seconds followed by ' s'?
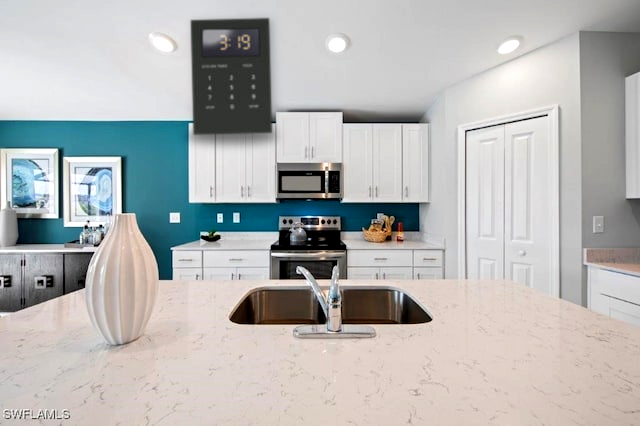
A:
3 h 19 min
